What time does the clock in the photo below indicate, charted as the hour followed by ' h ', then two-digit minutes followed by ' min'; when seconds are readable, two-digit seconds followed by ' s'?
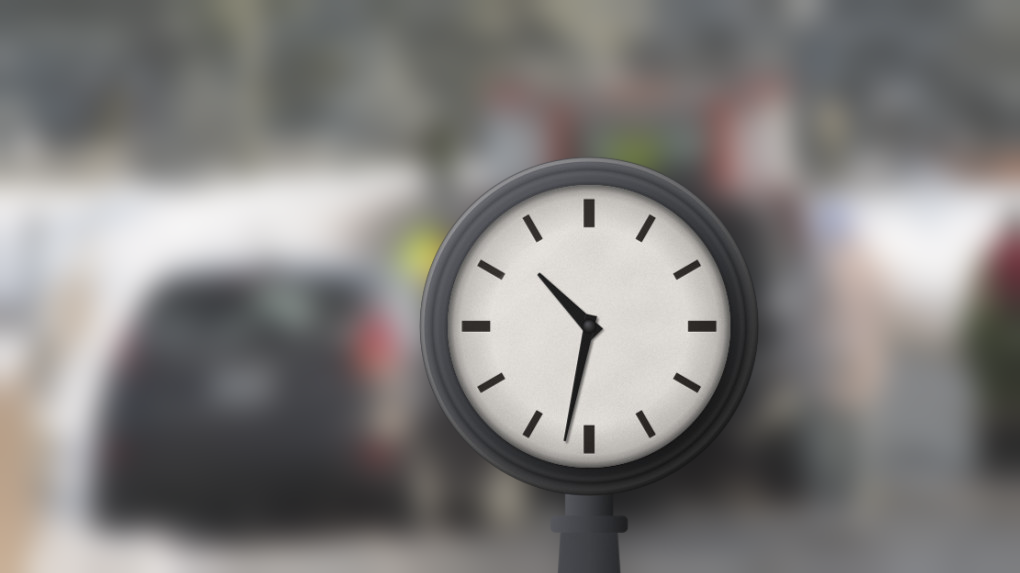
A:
10 h 32 min
